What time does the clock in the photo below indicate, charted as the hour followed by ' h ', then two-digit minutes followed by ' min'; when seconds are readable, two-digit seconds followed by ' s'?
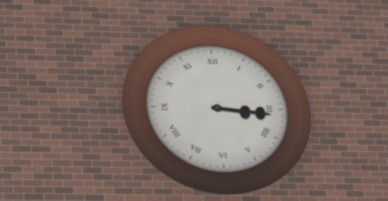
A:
3 h 16 min
